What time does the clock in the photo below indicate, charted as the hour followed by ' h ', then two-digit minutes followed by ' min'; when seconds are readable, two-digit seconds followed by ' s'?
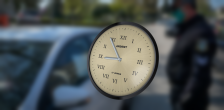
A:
8 h 54 min
